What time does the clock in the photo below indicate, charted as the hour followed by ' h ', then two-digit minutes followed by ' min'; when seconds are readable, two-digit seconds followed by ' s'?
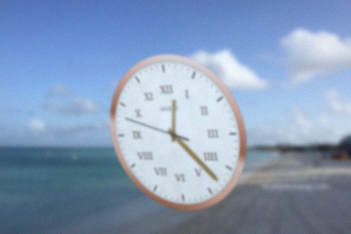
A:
12 h 22 min 48 s
